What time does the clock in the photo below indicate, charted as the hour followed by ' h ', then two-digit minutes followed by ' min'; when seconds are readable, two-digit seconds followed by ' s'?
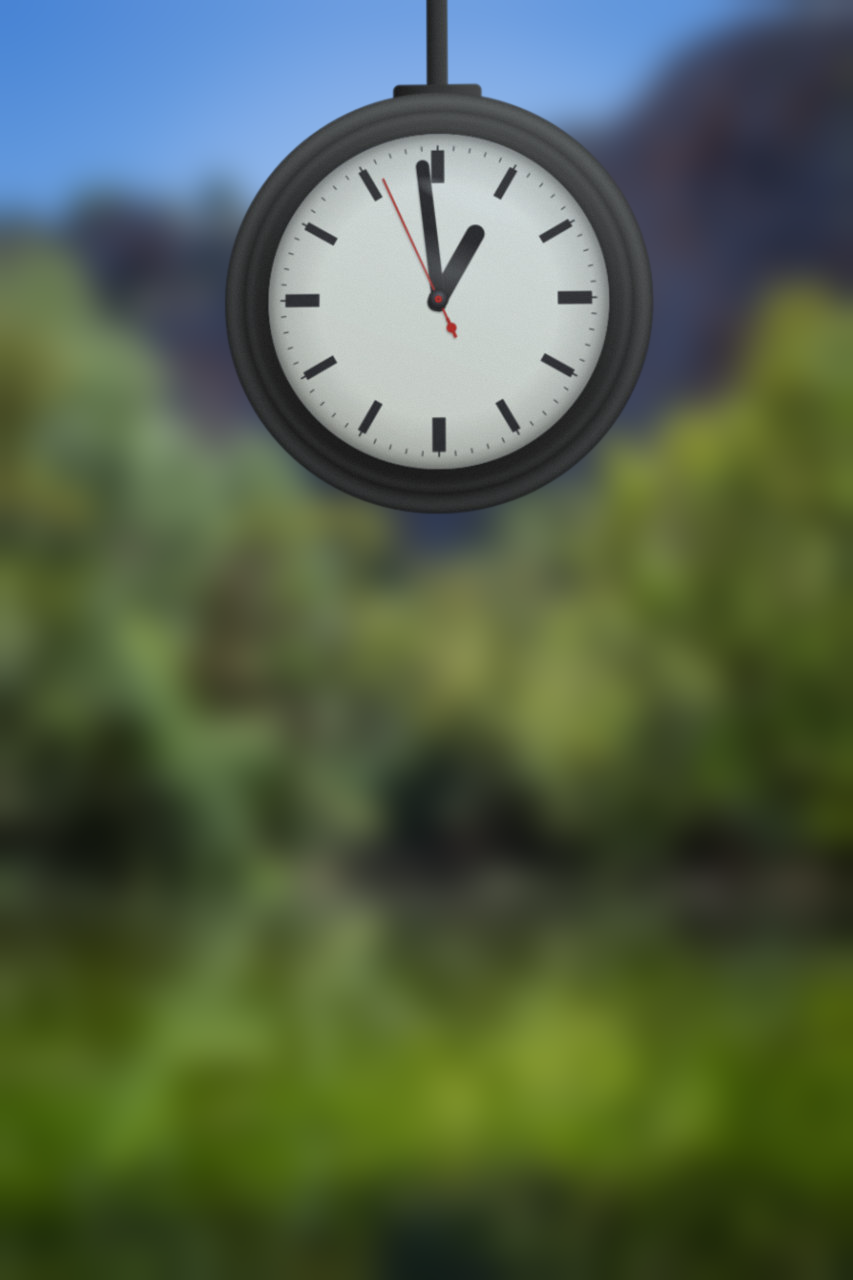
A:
12 h 58 min 56 s
